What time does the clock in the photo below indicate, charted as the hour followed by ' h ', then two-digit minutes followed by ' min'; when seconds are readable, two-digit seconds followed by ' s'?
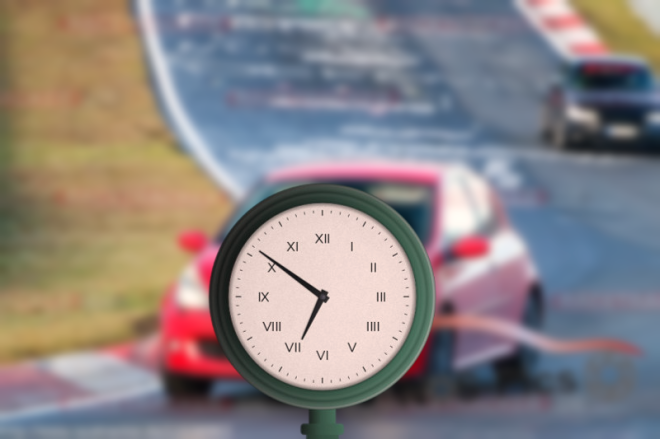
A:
6 h 51 min
